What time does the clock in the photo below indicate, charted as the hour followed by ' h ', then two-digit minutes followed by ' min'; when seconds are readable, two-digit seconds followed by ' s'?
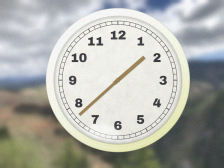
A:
1 h 38 min
